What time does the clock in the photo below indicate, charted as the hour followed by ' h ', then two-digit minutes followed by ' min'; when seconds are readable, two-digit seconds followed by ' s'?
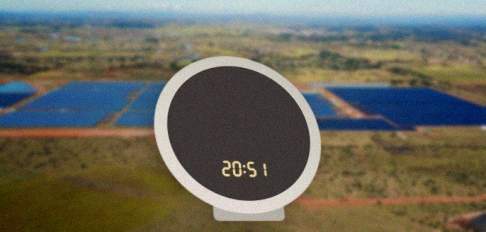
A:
20 h 51 min
